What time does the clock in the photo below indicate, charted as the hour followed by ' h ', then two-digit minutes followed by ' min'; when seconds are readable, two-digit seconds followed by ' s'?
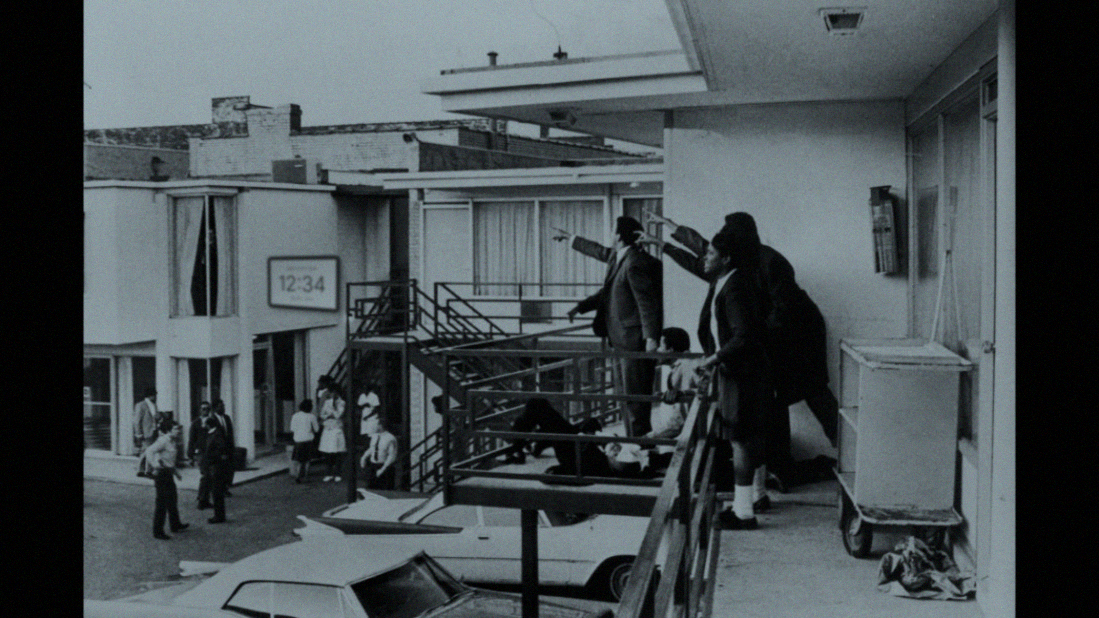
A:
12 h 34 min
